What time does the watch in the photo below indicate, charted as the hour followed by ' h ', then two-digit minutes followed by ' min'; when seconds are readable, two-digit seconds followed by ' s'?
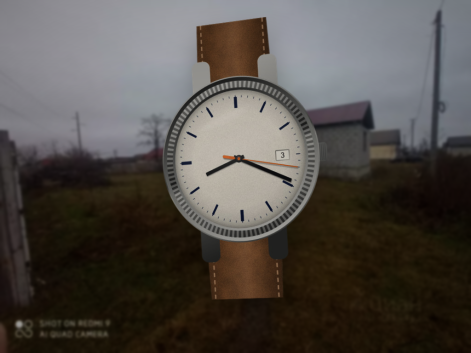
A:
8 h 19 min 17 s
